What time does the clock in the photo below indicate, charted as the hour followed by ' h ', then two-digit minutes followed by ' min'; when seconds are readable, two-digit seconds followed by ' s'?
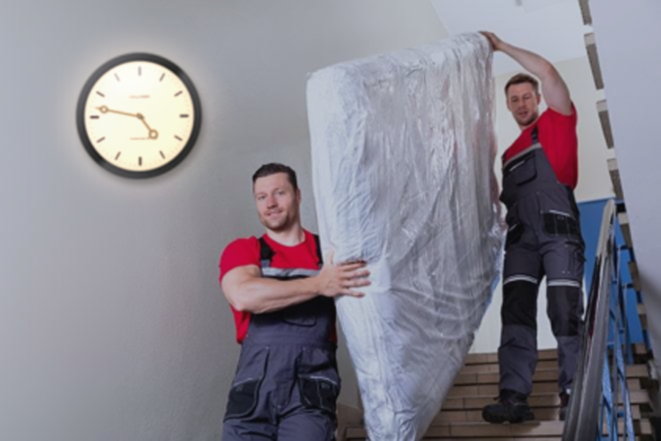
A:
4 h 47 min
